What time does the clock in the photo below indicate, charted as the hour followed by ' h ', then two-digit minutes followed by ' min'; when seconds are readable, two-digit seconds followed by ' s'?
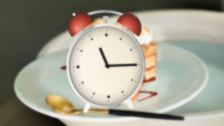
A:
11 h 15 min
